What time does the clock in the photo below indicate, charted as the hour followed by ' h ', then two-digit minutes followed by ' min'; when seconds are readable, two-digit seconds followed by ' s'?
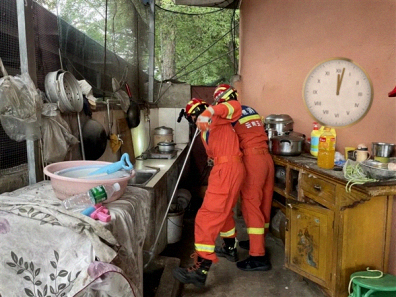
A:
12 h 02 min
